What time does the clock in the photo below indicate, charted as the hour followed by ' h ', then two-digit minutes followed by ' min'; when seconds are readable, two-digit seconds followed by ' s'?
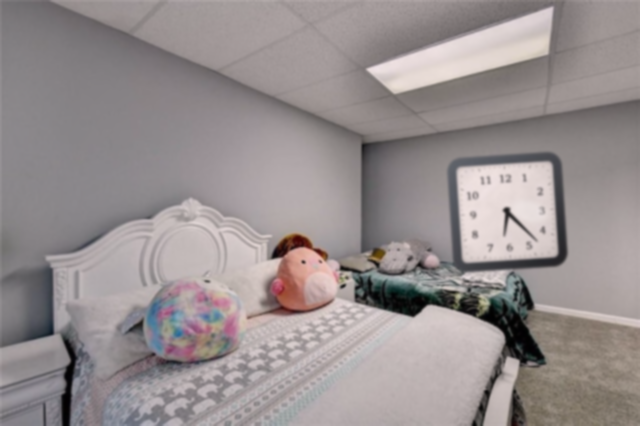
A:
6 h 23 min
